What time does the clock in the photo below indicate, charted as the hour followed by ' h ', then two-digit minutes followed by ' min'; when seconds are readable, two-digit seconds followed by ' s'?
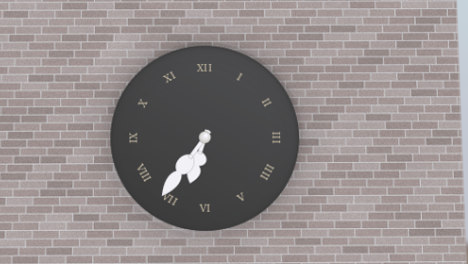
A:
6 h 36 min
